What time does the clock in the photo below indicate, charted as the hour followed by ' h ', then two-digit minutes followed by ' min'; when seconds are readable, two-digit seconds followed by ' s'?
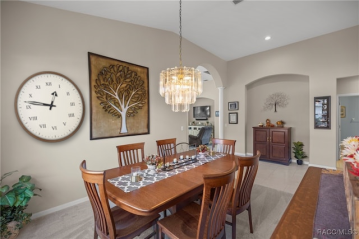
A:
12 h 47 min
